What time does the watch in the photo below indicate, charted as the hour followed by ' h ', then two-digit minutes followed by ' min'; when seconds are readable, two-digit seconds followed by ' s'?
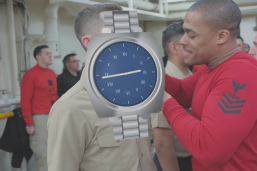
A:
2 h 44 min
